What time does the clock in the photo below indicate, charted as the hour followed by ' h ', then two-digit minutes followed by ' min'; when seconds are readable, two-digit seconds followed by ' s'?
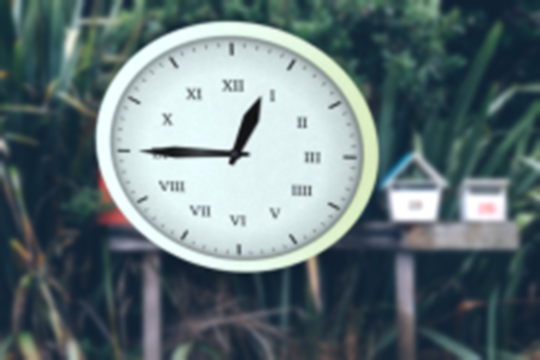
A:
12 h 45 min
